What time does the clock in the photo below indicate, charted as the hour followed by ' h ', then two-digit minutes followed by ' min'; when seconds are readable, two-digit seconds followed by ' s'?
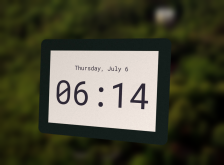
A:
6 h 14 min
